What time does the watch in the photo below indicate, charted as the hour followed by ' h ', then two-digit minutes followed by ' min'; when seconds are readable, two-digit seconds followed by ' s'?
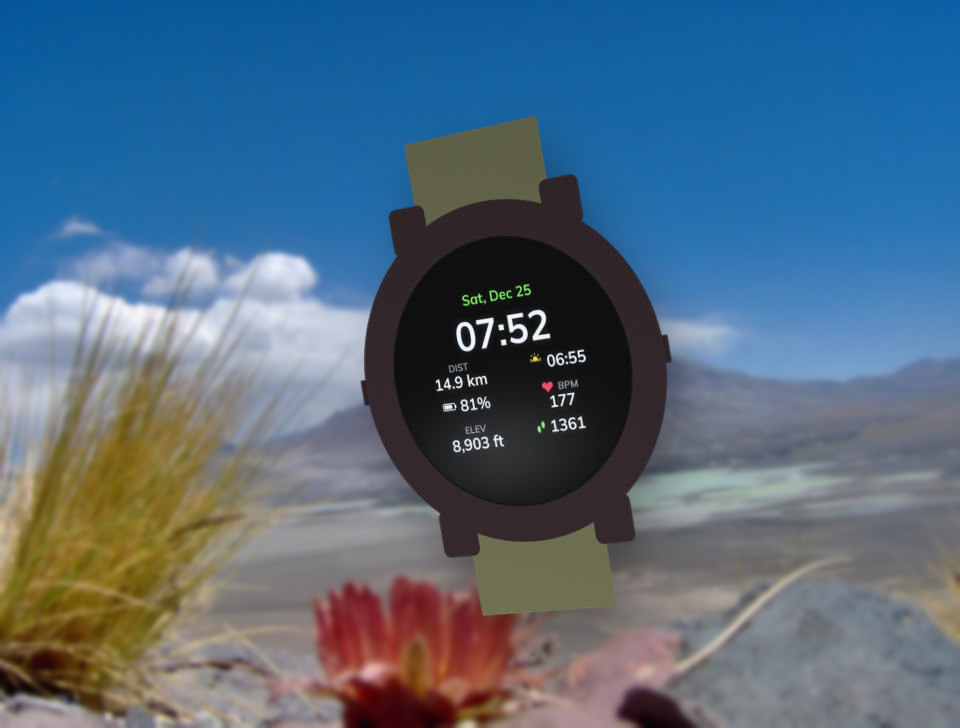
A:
7 h 52 min
